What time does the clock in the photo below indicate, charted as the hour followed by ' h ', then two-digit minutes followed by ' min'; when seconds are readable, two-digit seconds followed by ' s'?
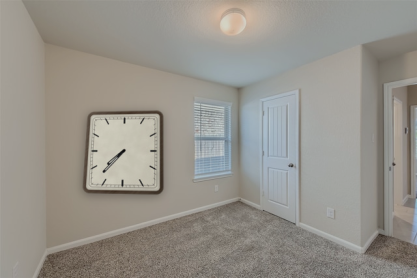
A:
7 h 37 min
